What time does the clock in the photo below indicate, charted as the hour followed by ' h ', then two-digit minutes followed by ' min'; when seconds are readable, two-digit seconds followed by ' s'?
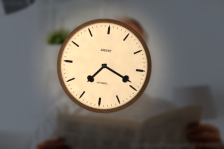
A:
7 h 19 min
